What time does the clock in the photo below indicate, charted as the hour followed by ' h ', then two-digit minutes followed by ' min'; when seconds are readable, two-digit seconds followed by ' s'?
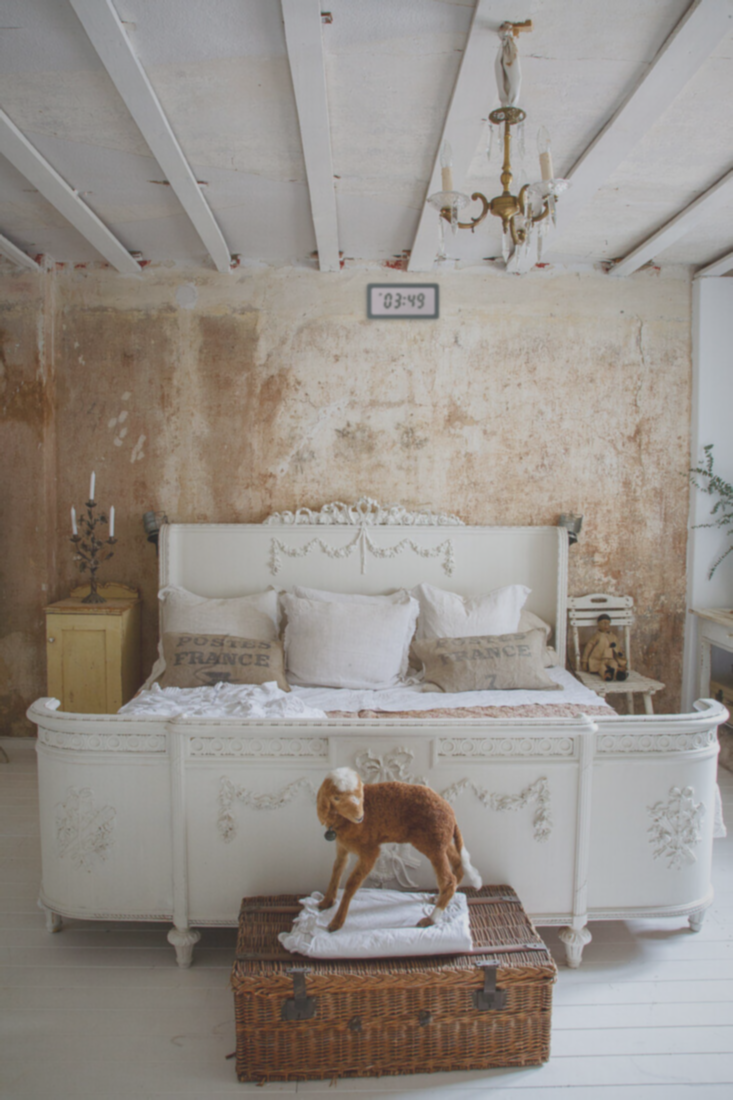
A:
3 h 49 min
